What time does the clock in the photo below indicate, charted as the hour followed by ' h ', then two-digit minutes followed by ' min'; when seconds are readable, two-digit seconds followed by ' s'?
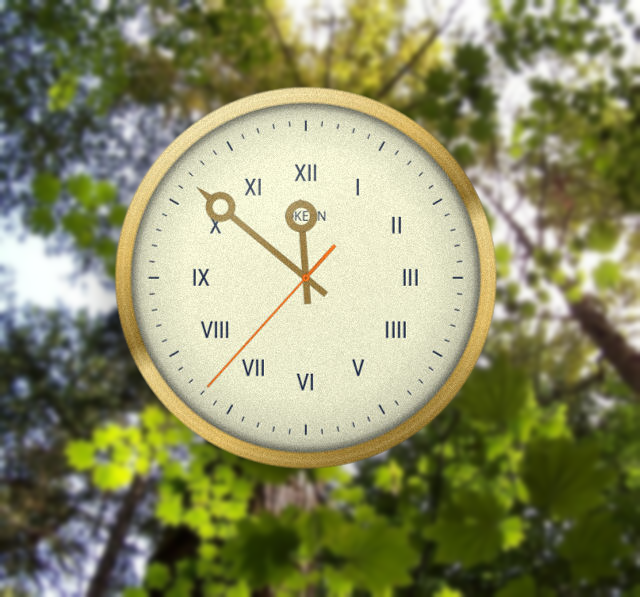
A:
11 h 51 min 37 s
